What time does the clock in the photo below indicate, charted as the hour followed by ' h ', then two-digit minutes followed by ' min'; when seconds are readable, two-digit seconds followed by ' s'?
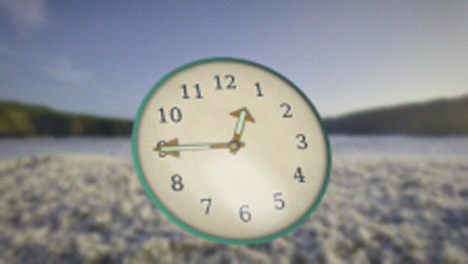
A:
12 h 45 min
